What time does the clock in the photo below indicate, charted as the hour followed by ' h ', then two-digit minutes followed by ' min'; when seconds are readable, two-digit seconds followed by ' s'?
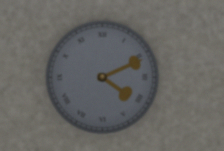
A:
4 h 11 min
